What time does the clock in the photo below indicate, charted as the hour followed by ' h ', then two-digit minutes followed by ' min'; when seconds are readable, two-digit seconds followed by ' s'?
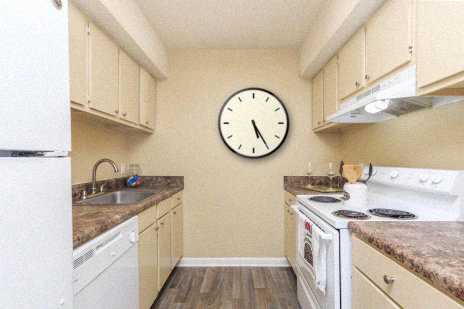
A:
5 h 25 min
